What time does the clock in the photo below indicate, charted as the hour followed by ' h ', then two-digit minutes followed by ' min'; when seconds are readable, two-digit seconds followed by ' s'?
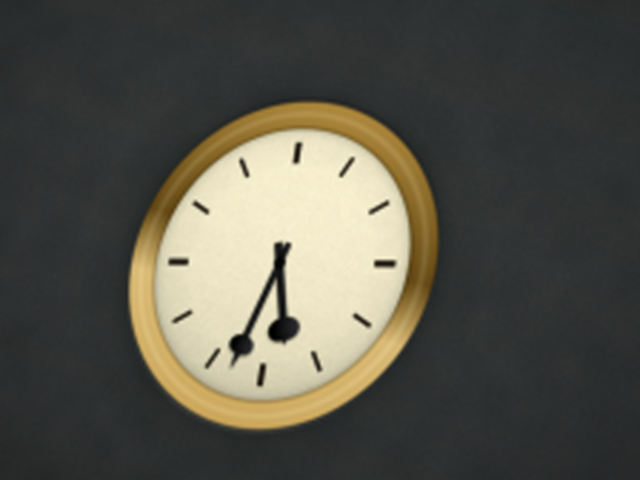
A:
5 h 33 min
